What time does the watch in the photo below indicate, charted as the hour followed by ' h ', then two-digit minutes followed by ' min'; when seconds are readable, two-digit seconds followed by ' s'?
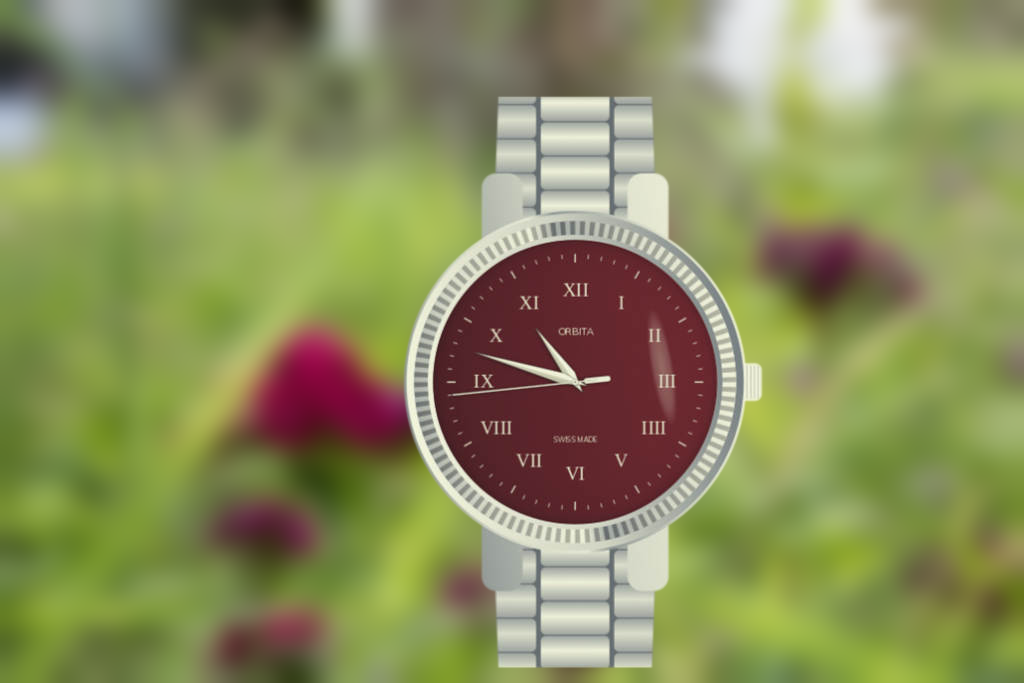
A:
10 h 47 min 44 s
